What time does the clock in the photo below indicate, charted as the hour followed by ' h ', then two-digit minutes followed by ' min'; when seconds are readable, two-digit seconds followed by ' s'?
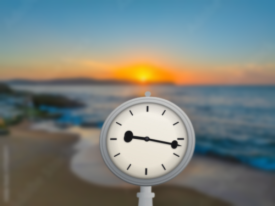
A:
9 h 17 min
